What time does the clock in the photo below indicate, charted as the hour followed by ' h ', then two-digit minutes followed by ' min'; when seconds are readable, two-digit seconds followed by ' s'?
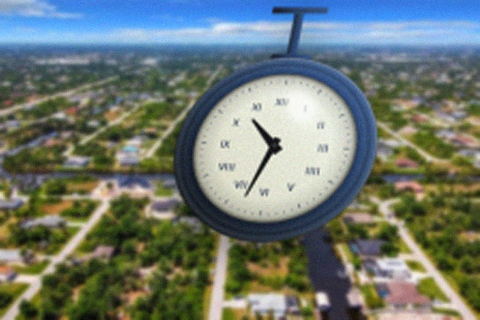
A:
10 h 33 min
